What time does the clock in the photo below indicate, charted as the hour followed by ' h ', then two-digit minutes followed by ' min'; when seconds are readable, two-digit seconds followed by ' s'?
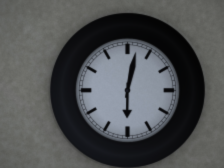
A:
6 h 02 min
